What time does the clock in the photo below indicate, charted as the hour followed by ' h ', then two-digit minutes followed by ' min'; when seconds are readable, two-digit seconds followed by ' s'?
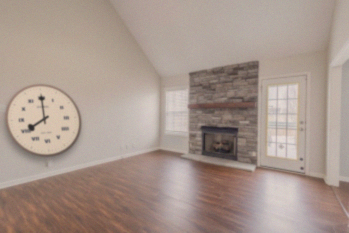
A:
8 h 00 min
